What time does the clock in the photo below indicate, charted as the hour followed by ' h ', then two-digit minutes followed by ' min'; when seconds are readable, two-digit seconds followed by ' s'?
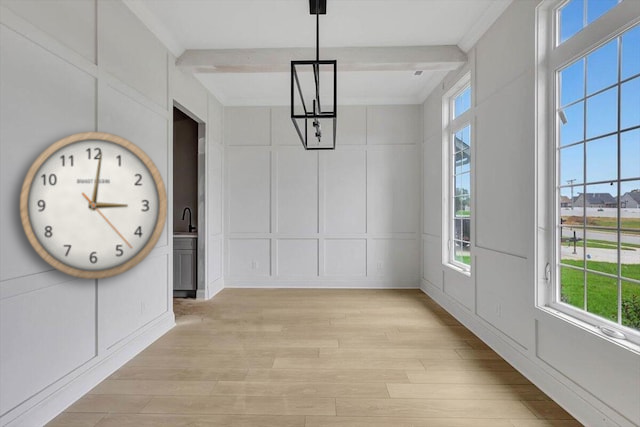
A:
3 h 01 min 23 s
